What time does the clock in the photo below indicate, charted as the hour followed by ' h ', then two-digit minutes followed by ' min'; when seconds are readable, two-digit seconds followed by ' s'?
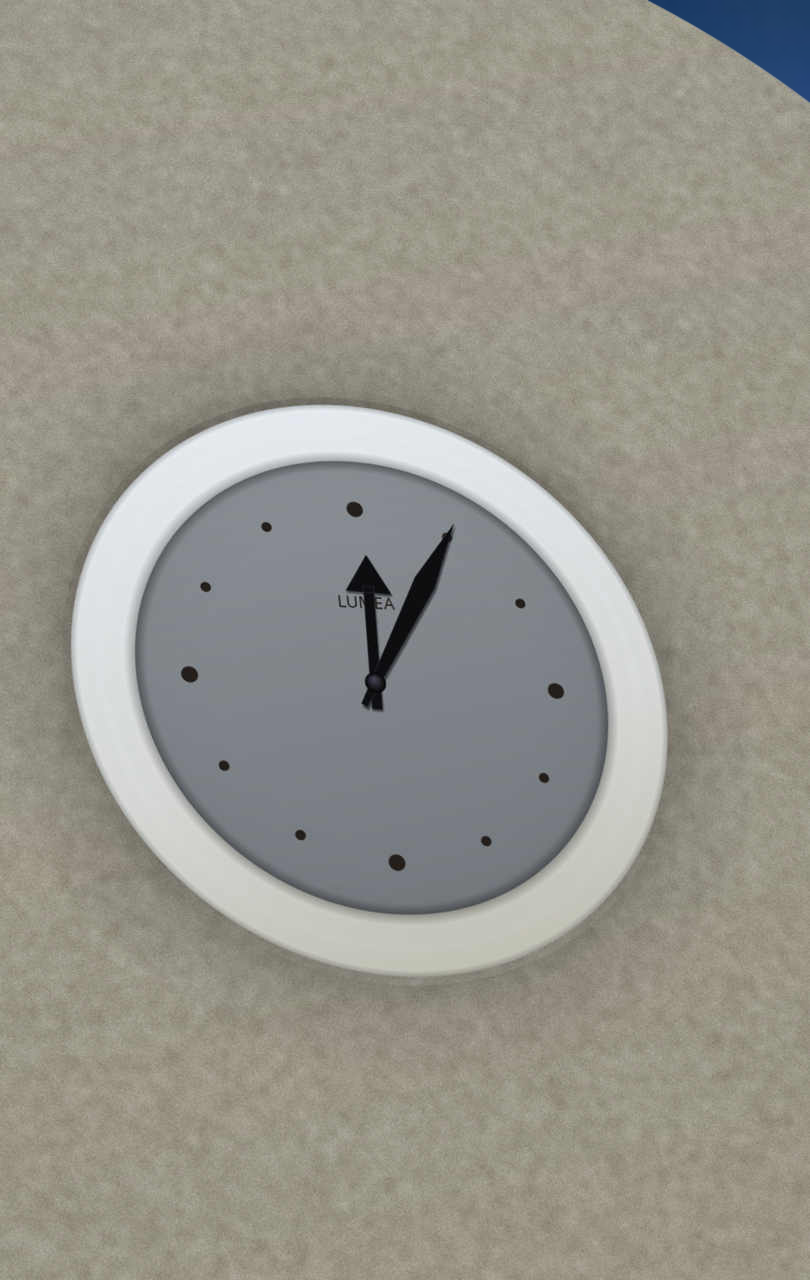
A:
12 h 05 min
